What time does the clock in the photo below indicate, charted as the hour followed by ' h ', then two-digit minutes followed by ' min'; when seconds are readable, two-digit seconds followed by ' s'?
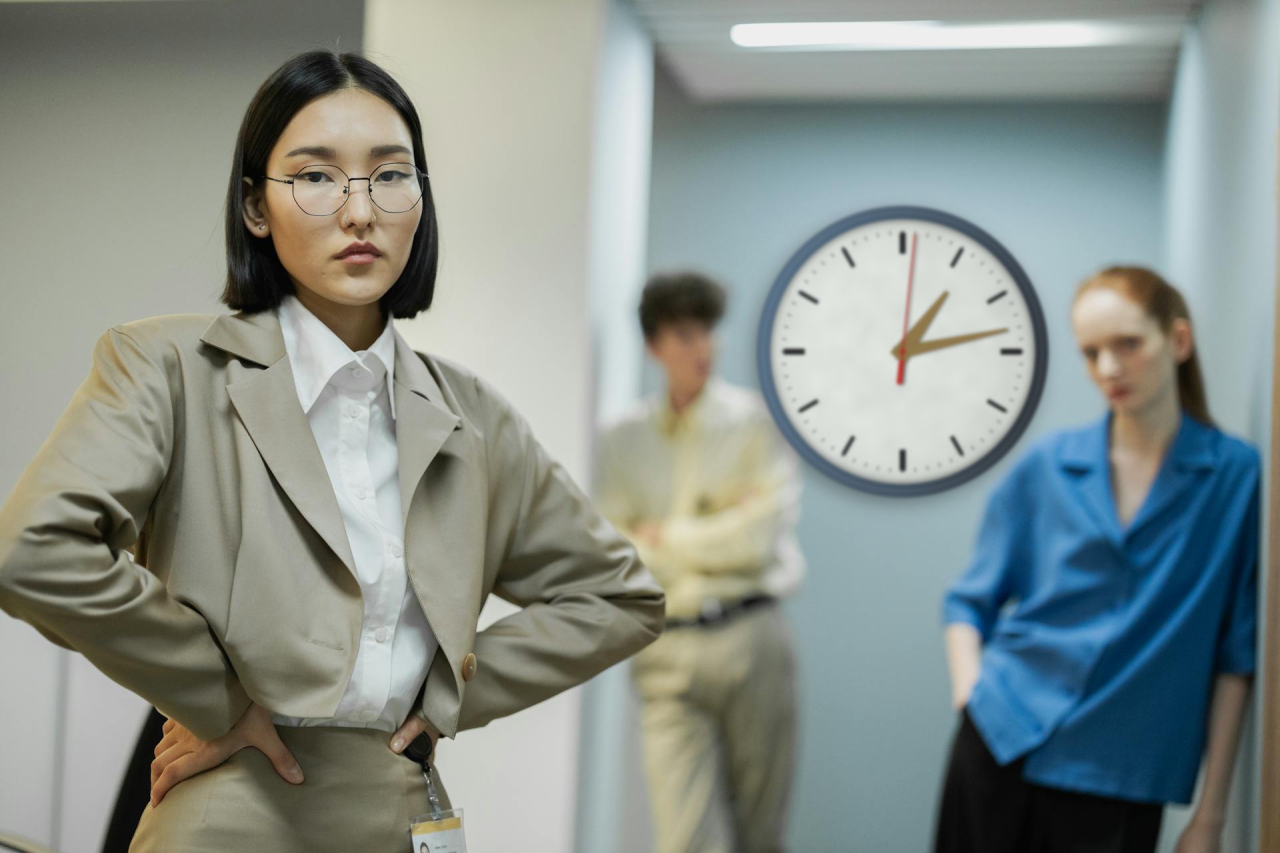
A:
1 h 13 min 01 s
